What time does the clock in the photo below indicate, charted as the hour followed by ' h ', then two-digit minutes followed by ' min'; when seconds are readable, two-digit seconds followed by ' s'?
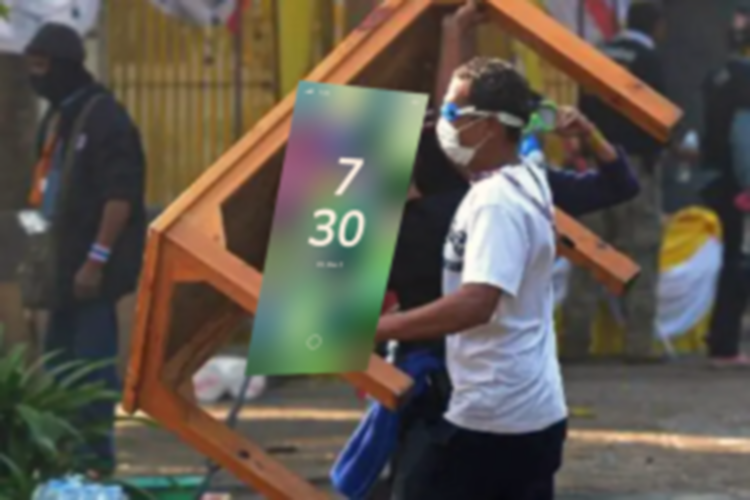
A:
7 h 30 min
